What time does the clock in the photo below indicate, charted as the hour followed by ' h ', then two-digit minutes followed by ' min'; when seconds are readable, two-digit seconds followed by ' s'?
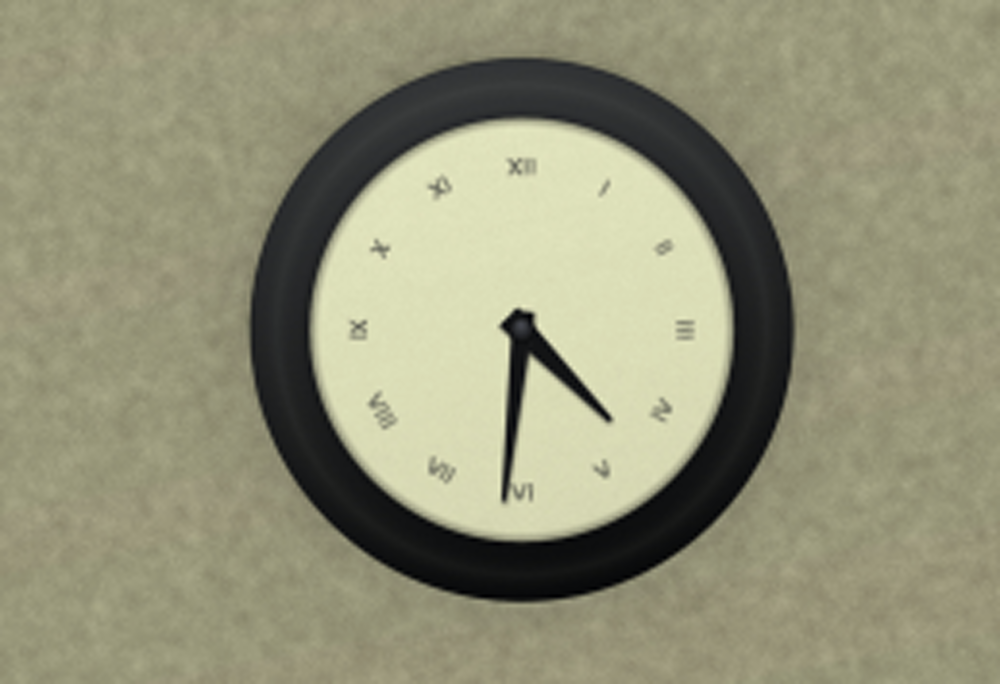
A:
4 h 31 min
